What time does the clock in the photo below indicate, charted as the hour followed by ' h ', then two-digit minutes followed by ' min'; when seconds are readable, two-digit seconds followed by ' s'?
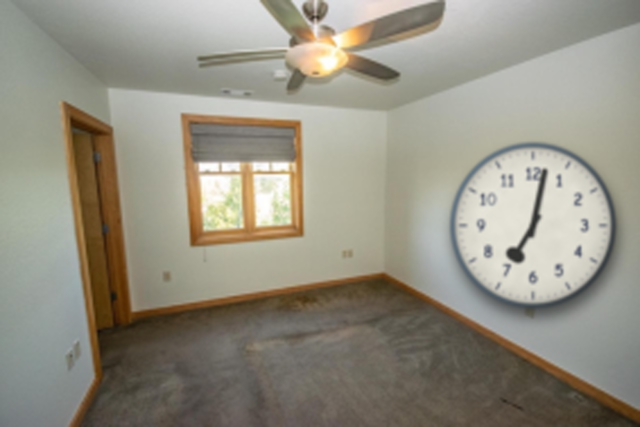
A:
7 h 02 min
